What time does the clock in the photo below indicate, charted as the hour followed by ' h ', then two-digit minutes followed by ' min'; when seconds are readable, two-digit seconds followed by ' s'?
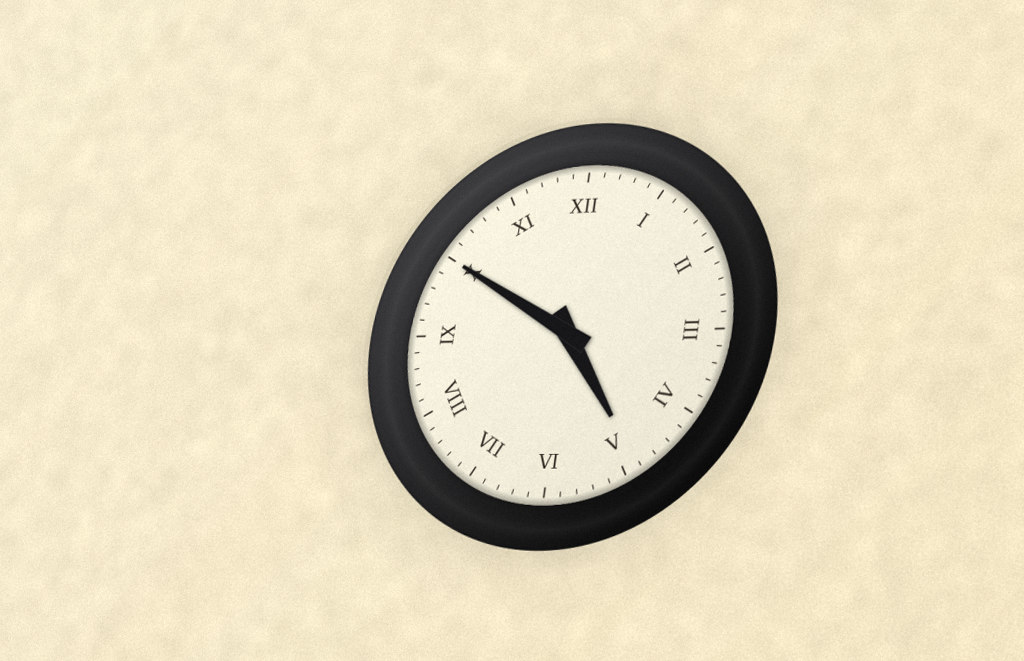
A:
4 h 50 min
